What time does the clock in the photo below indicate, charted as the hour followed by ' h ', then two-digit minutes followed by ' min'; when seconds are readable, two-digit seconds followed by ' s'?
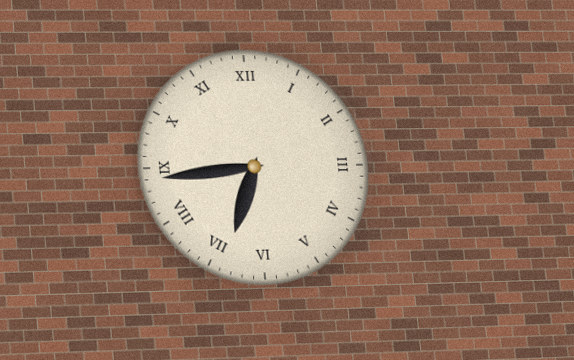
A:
6 h 44 min
